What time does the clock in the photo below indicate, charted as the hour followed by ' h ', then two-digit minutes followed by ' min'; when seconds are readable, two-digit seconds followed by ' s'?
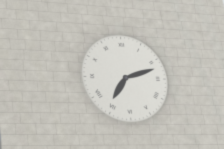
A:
7 h 12 min
